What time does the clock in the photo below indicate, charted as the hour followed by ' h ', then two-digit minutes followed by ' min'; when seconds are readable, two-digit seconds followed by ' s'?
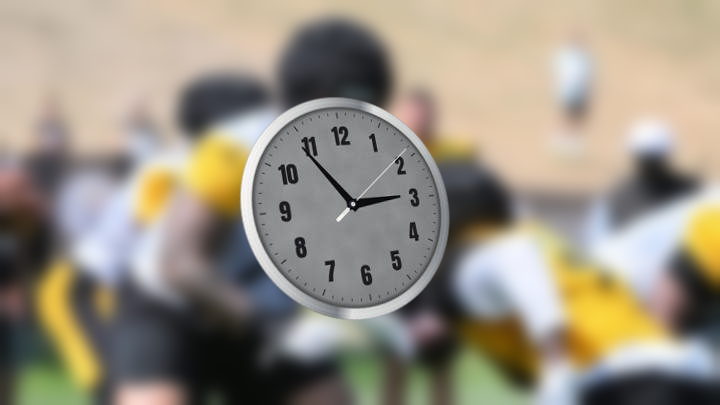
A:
2 h 54 min 09 s
